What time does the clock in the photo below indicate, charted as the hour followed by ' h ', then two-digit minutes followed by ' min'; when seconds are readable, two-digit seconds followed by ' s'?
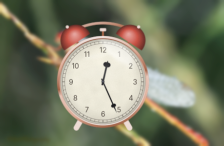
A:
12 h 26 min
